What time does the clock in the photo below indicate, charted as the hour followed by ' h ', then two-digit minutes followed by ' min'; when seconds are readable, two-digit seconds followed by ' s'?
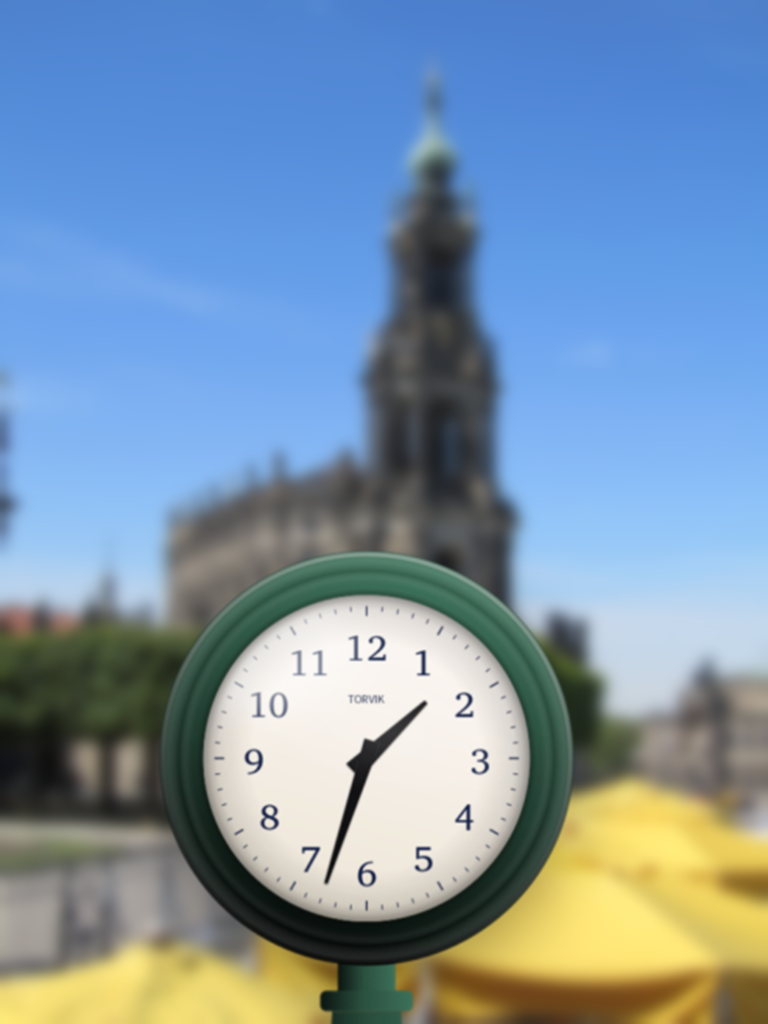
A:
1 h 33 min
